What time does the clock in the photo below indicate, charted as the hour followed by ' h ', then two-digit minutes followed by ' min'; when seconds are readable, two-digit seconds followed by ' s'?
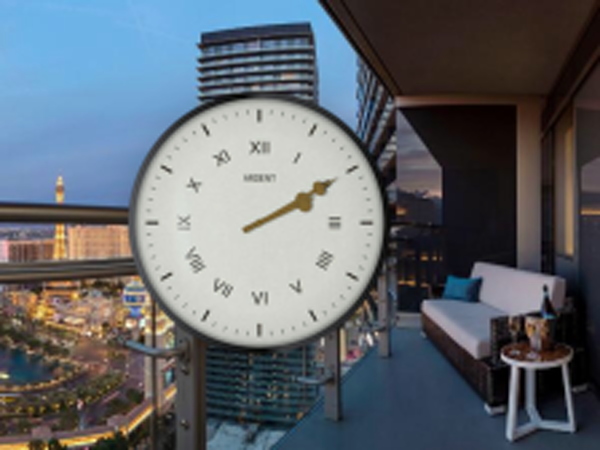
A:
2 h 10 min
